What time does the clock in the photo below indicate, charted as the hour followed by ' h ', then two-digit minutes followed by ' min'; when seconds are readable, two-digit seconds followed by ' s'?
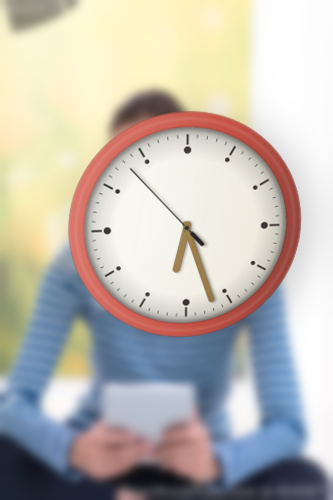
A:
6 h 26 min 53 s
